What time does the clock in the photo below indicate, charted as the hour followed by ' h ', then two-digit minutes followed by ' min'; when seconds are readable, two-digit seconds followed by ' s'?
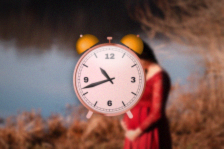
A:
10 h 42 min
